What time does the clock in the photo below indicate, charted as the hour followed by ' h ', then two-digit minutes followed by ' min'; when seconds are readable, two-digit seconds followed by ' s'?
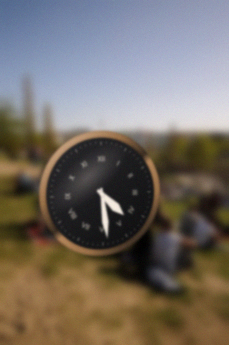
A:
4 h 29 min
